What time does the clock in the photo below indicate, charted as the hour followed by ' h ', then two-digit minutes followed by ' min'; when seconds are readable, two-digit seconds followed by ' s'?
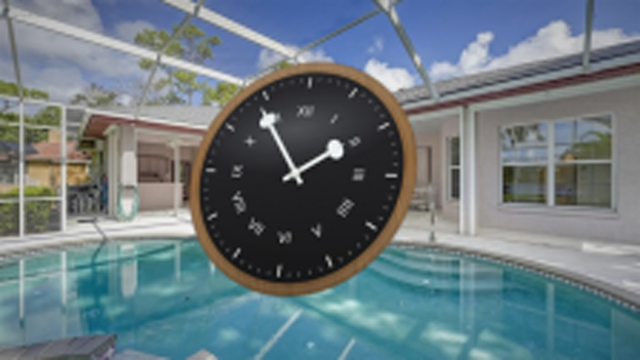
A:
1 h 54 min
